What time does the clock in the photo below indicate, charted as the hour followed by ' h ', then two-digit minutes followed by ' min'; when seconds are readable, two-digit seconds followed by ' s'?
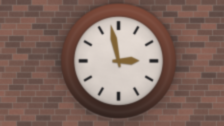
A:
2 h 58 min
